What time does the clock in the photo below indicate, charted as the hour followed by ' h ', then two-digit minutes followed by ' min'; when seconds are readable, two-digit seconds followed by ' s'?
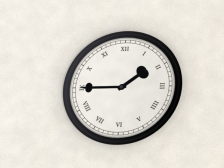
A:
1 h 45 min
